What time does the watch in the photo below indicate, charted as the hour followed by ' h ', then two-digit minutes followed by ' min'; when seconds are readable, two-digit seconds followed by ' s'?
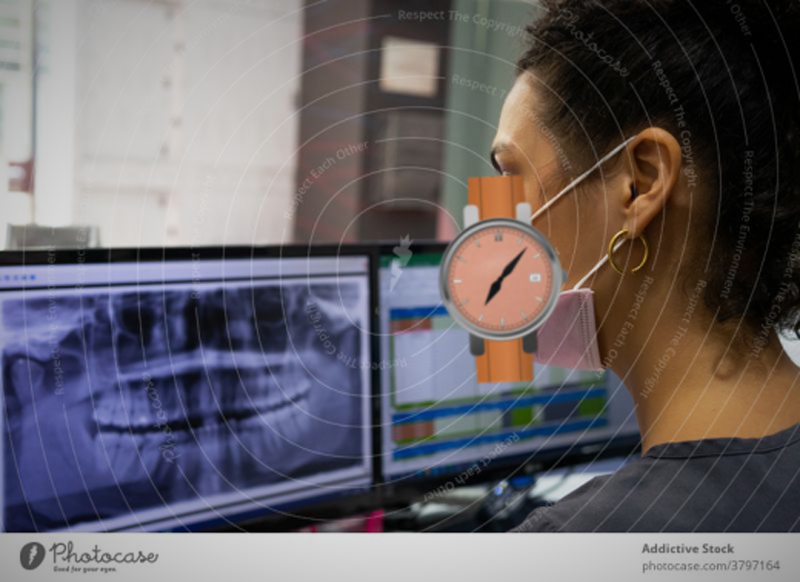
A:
7 h 07 min
